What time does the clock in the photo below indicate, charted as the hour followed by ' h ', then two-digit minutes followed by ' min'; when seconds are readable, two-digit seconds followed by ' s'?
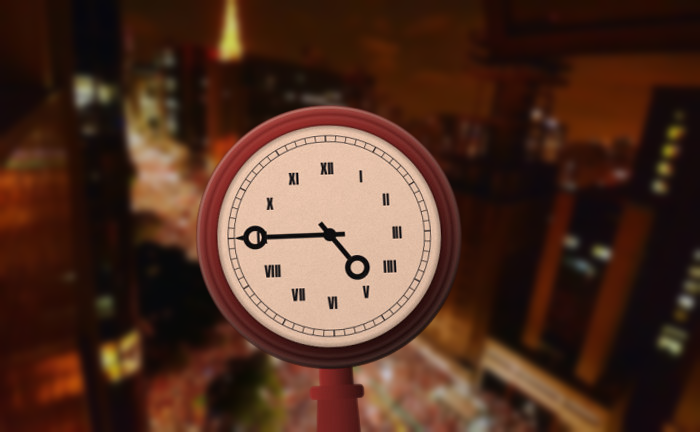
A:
4 h 45 min
